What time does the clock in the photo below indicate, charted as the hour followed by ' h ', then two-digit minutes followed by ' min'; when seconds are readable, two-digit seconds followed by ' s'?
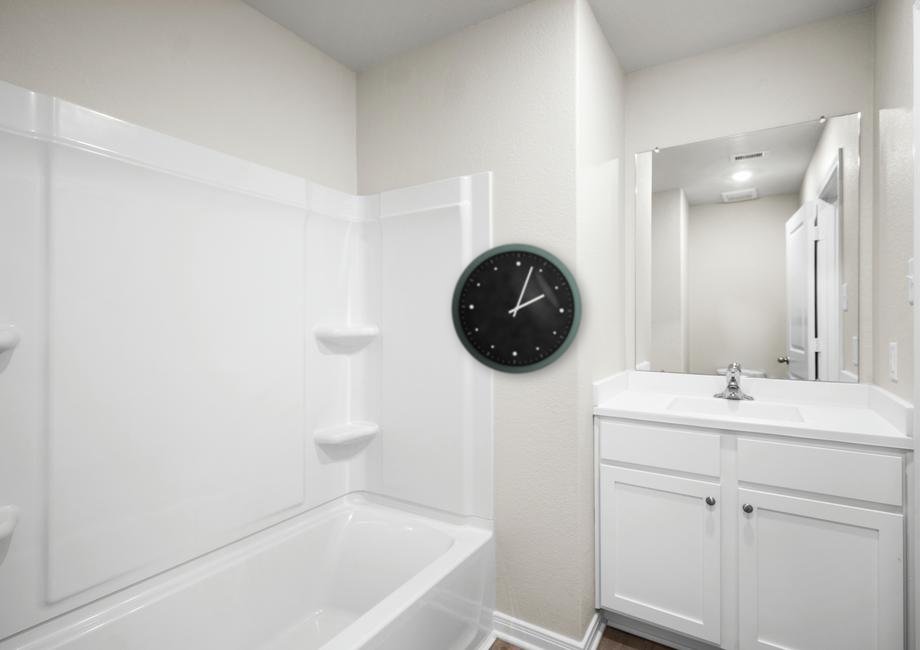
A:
2 h 03 min
